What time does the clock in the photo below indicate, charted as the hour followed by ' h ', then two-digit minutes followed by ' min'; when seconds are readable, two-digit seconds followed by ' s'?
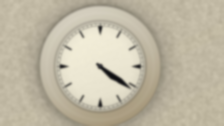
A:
4 h 21 min
